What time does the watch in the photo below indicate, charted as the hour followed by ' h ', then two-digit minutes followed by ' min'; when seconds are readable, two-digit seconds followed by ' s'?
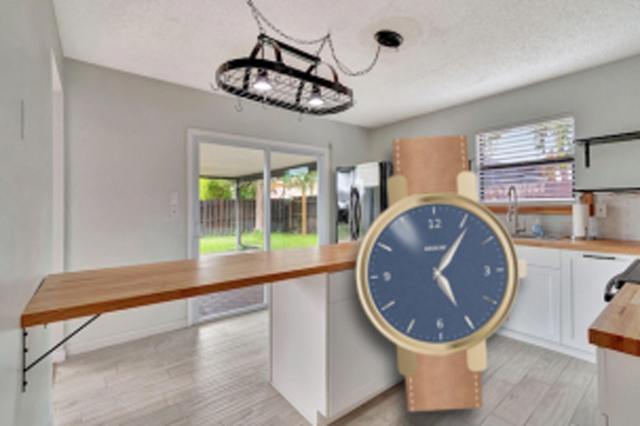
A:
5 h 06 min
